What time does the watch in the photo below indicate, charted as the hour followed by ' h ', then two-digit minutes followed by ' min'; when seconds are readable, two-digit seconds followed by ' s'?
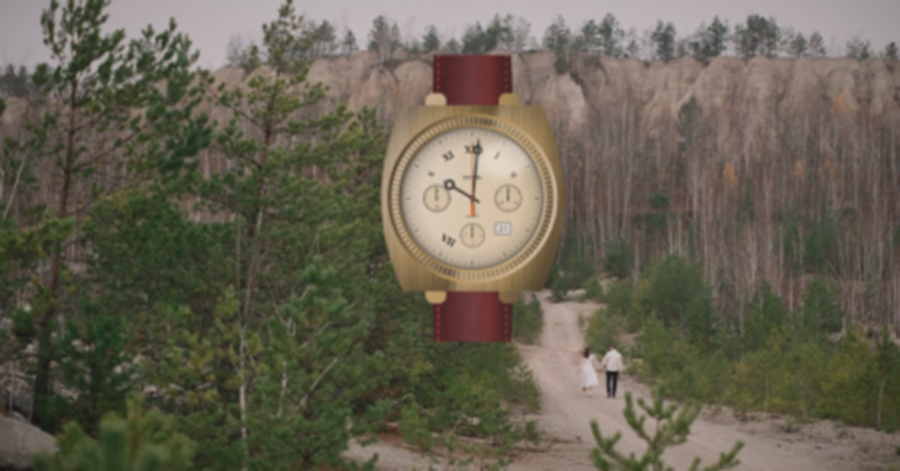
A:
10 h 01 min
